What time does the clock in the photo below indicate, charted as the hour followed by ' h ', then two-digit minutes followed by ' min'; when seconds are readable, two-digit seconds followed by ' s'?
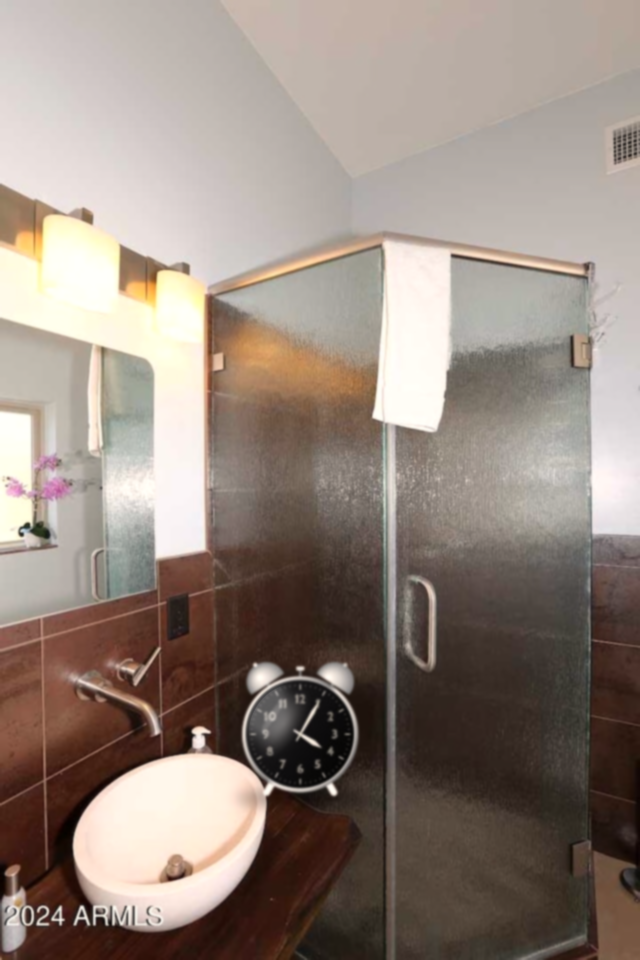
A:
4 h 05 min
